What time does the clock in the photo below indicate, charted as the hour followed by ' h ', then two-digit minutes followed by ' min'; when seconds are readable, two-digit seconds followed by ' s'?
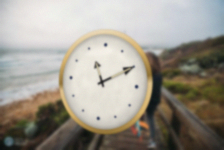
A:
11 h 10 min
